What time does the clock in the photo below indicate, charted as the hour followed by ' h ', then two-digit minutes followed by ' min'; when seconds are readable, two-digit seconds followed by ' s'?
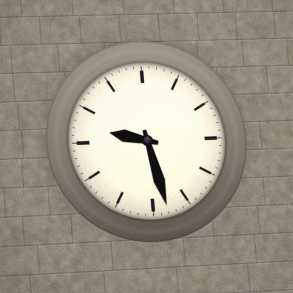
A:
9 h 28 min
